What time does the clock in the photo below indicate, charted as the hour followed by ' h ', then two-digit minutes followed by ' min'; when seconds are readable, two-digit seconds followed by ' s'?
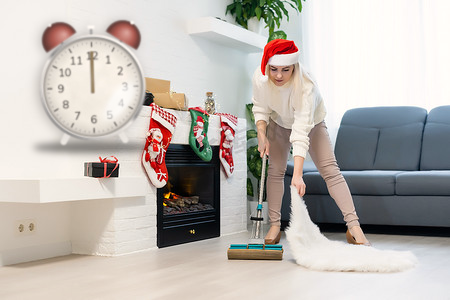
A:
12 h 00 min
